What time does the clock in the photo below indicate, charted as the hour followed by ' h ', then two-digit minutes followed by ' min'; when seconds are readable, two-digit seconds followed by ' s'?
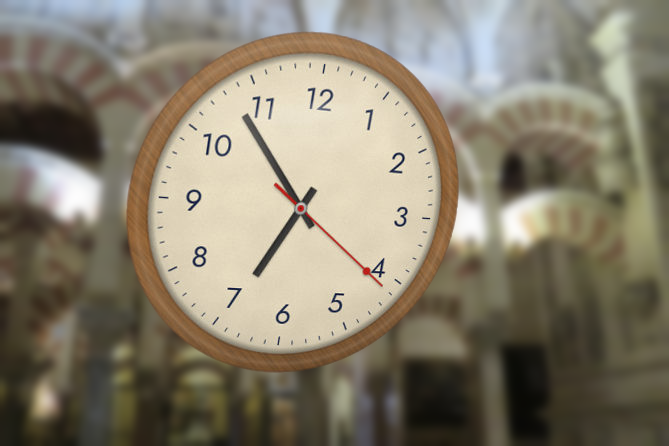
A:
6 h 53 min 21 s
